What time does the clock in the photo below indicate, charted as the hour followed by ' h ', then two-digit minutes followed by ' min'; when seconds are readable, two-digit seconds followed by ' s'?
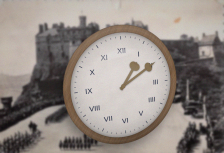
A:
1 h 10 min
